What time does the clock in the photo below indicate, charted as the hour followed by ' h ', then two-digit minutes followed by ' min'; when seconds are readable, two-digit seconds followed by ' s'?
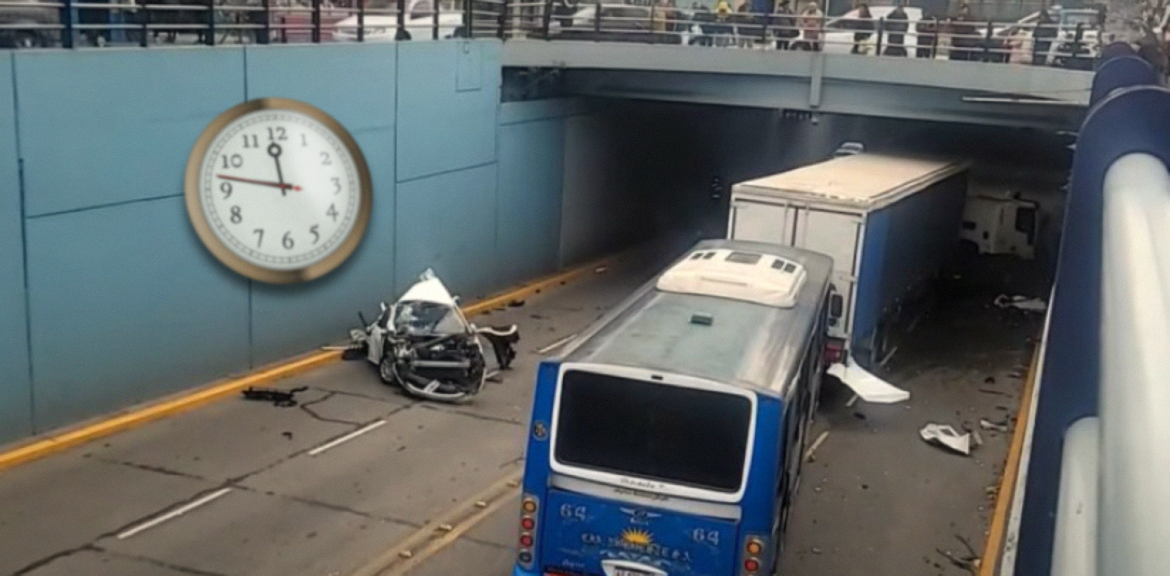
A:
11 h 46 min 47 s
